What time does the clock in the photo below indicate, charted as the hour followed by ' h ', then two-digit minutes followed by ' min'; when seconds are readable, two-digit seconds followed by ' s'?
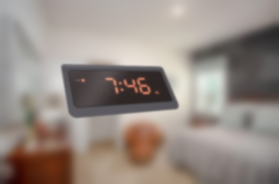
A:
7 h 46 min
